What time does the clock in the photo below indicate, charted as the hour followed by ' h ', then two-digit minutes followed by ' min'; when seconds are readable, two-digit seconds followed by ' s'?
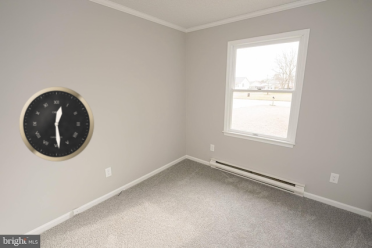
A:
12 h 29 min
